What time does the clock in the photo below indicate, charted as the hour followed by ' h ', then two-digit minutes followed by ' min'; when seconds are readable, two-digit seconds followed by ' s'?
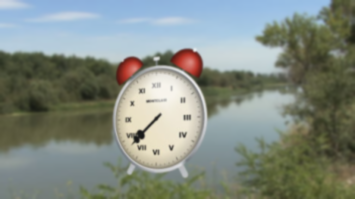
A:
7 h 38 min
